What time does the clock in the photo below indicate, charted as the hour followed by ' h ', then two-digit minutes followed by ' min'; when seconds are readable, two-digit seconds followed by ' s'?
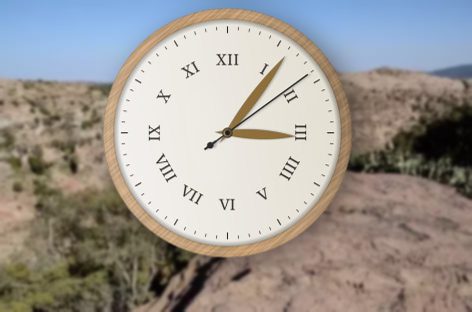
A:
3 h 06 min 09 s
